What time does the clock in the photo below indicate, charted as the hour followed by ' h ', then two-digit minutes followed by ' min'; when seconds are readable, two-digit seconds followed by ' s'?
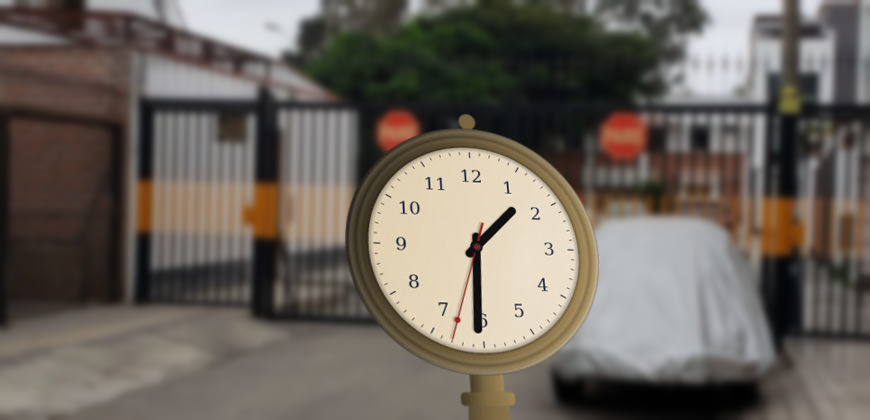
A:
1 h 30 min 33 s
